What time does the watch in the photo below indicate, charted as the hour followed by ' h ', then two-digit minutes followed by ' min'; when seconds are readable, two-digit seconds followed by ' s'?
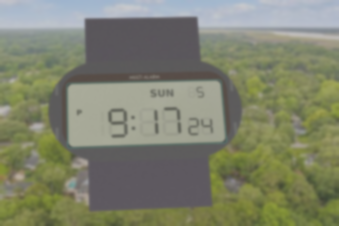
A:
9 h 17 min 24 s
